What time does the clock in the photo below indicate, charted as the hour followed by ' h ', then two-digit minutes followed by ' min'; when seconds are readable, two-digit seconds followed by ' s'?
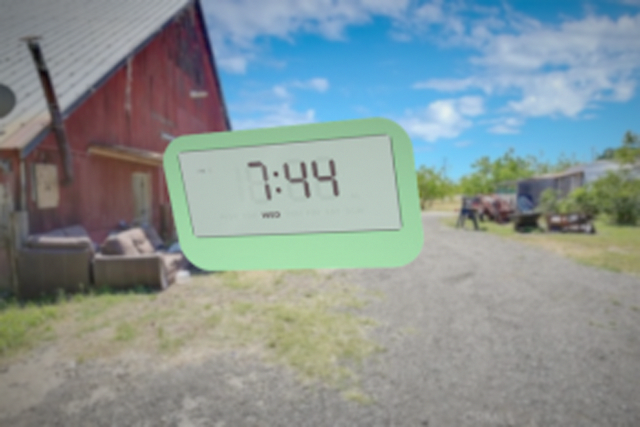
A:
7 h 44 min
